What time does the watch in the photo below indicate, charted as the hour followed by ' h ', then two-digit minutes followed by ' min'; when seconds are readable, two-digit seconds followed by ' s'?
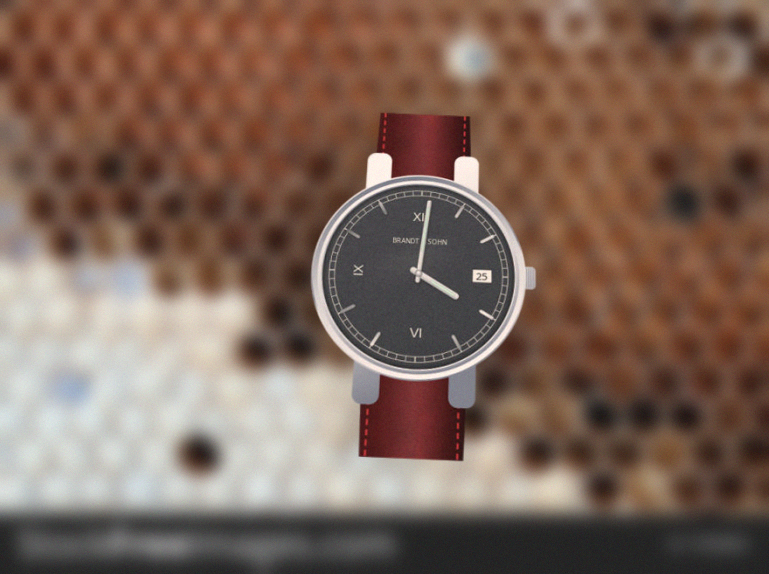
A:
4 h 01 min
